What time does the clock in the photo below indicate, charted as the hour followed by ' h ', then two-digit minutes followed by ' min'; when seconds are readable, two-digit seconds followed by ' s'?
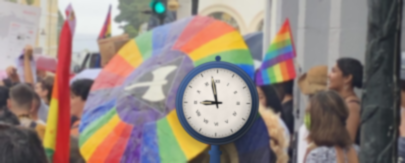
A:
8 h 58 min
